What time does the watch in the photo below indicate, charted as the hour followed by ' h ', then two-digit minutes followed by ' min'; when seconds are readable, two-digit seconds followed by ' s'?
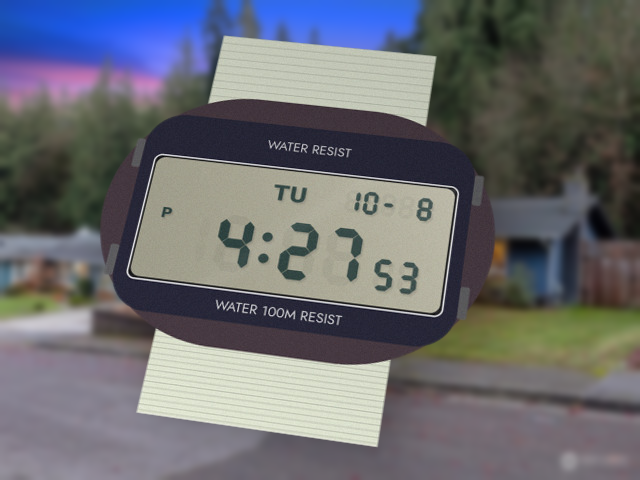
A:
4 h 27 min 53 s
